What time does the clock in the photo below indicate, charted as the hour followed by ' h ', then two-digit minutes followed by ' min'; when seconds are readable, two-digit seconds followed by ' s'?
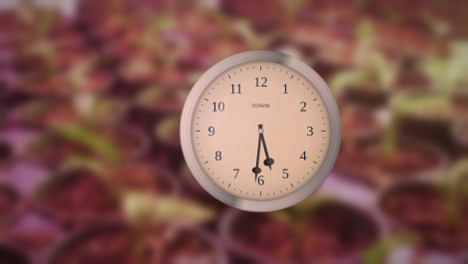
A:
5 h 31 min
